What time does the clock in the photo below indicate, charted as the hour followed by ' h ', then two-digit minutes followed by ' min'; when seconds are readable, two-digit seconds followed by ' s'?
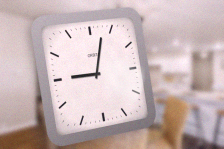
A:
9 h 03 min
